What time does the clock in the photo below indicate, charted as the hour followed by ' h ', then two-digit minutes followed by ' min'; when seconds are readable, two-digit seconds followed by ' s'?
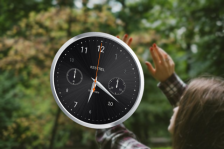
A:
6 h 20 min
